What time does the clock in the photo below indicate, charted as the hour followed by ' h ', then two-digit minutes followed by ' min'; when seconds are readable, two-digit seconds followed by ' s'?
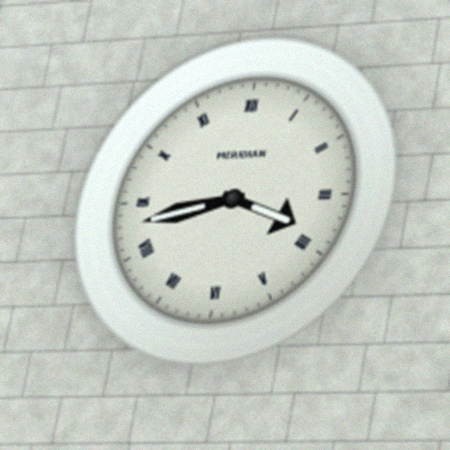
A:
3 h 43 min
